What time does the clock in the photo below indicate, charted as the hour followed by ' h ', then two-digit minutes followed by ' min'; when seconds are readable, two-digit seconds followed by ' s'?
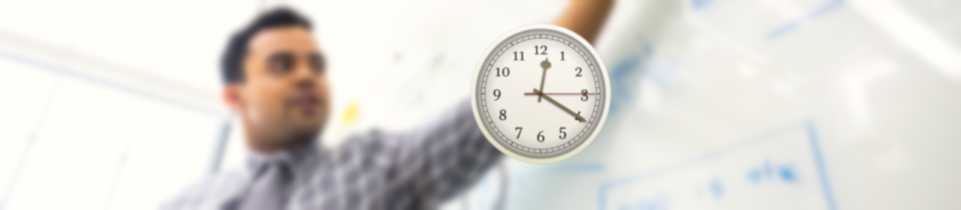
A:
12 h 20 min 15 s
